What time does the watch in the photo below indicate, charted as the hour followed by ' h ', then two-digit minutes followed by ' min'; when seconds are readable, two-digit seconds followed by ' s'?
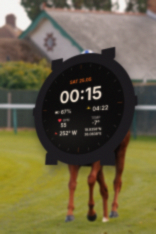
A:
0 h 15 min
